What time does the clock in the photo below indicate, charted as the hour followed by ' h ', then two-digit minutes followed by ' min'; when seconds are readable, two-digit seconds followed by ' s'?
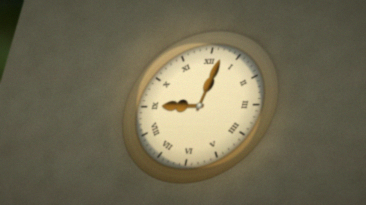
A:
9 h 02 min
